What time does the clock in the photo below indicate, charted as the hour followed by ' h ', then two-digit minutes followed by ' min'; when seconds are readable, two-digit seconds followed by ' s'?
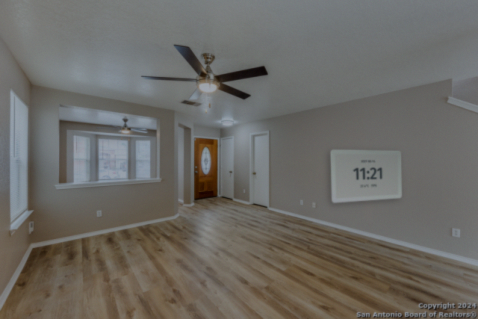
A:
11 h 21 min
